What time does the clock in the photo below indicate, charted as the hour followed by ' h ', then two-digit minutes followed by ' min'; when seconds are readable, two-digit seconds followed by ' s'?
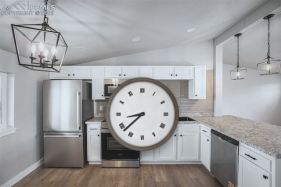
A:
8 h 38 min
